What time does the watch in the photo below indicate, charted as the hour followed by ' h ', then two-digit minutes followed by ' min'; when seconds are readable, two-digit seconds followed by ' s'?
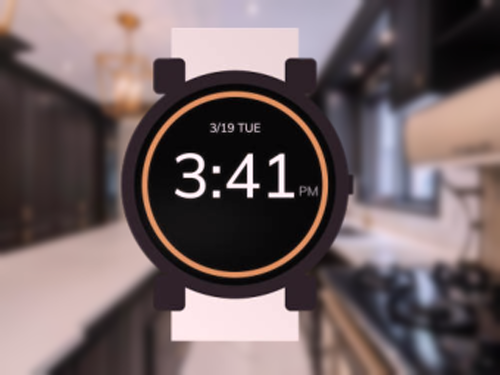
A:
3 h 41 min
